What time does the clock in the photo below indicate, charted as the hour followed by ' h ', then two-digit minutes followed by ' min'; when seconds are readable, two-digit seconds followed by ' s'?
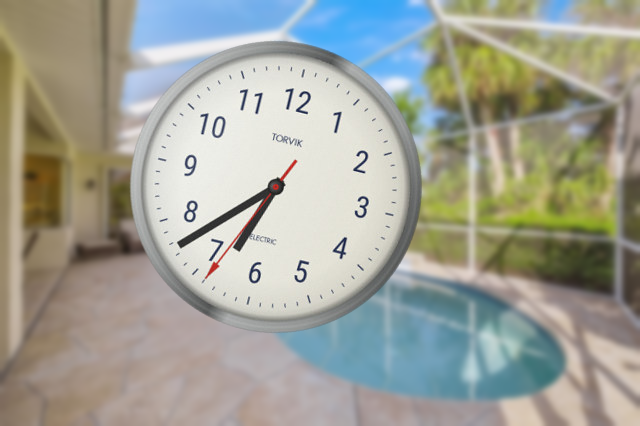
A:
6 h 37 min 34 s
